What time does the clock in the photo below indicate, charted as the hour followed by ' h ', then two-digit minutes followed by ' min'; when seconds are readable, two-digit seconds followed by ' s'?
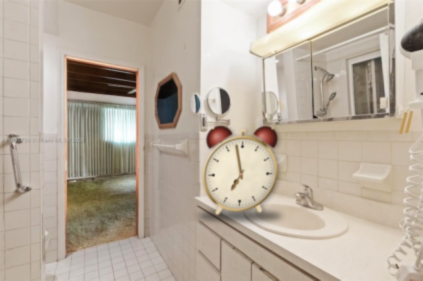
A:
6 h 58 min
